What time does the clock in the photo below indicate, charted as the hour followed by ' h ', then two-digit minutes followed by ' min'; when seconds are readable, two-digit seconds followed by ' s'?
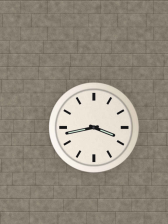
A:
3 h 43 min
